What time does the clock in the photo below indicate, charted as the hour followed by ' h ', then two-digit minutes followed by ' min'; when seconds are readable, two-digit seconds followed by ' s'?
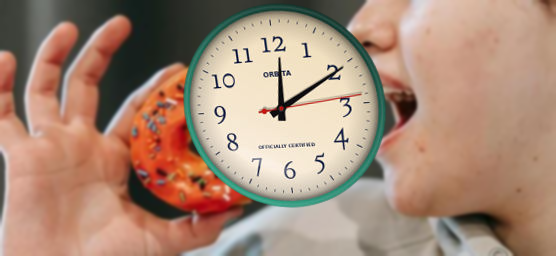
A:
12 h 10 min 14 s
